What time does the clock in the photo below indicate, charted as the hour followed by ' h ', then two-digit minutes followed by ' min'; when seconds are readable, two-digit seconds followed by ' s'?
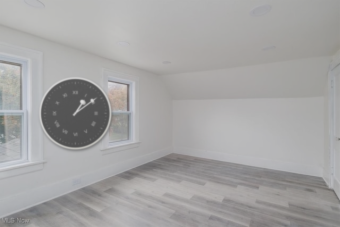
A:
1 h 09 min
